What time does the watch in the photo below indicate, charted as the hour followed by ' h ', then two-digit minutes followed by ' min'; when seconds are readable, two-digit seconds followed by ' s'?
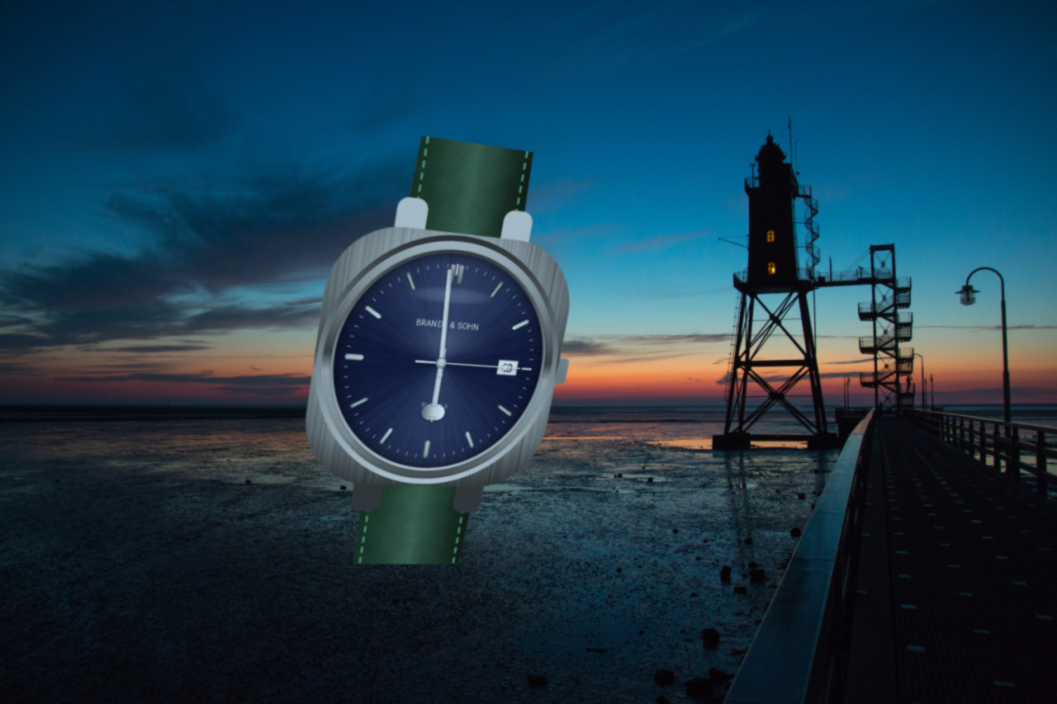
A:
5 h 59 min 15 s
